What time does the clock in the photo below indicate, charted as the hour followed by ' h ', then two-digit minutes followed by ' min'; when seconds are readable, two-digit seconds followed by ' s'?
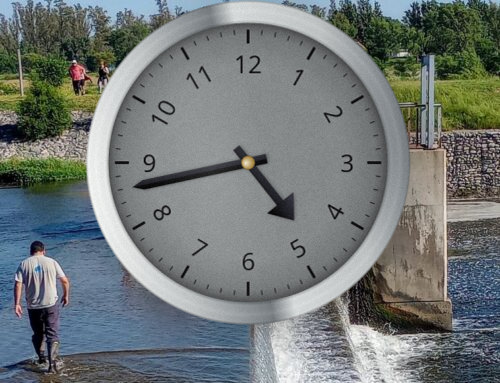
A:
4 h 43 min
